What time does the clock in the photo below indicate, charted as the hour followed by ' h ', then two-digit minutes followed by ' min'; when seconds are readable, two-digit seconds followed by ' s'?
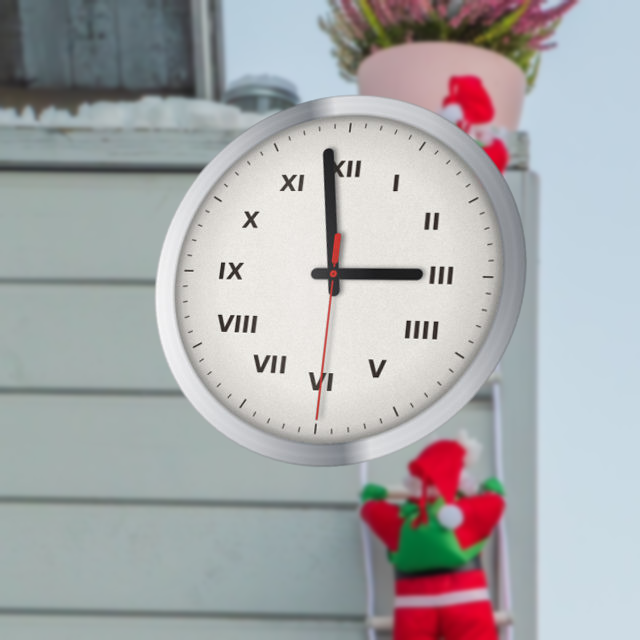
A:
2 h 58 min 30 s
